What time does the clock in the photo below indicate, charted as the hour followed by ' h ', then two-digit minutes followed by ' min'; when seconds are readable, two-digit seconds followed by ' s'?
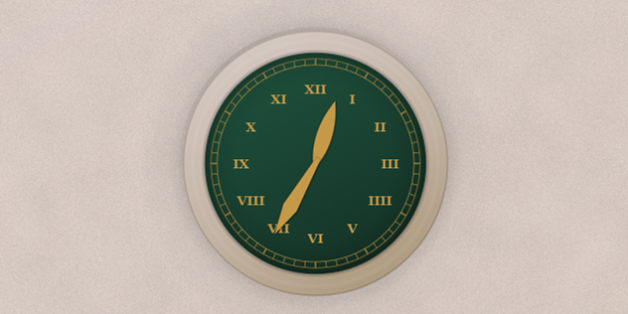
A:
12 h 35 min
